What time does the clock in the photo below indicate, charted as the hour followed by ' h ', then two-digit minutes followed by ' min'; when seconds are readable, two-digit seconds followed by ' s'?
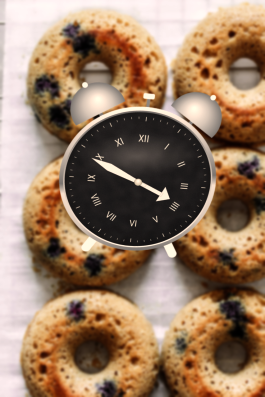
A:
3 h 49 min
